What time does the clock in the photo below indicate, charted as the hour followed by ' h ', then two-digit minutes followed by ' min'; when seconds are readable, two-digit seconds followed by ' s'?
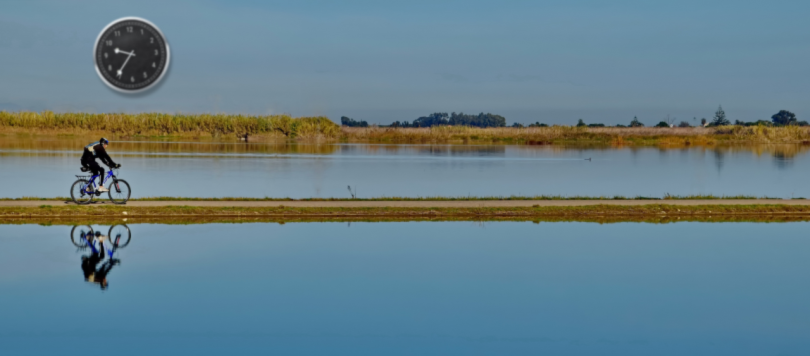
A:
9 h 36 min
